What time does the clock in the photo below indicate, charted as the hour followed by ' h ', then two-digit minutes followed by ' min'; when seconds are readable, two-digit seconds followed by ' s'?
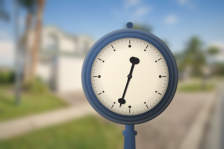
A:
12 h 33 min
